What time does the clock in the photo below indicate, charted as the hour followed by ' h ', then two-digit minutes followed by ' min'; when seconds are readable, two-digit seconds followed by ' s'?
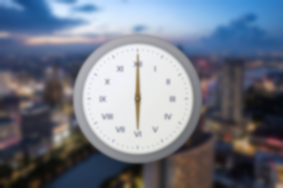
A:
6 h 00 min
